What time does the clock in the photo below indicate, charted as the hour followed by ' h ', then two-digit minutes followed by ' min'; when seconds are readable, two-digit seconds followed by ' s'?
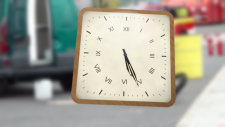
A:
5 h 26 min
